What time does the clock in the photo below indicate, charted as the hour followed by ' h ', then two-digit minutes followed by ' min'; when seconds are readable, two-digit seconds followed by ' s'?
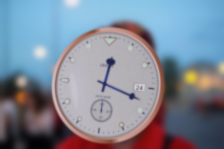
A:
12 h 18 min
